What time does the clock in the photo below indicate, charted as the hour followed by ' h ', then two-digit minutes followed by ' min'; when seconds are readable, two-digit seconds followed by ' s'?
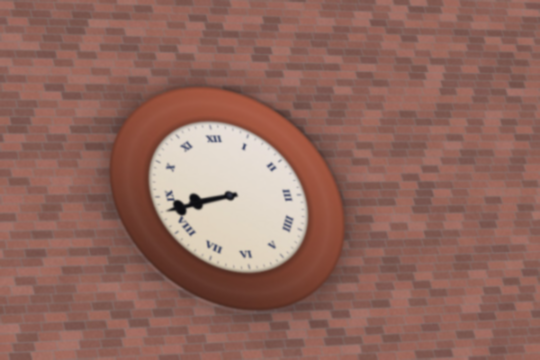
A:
8 h 43 min
